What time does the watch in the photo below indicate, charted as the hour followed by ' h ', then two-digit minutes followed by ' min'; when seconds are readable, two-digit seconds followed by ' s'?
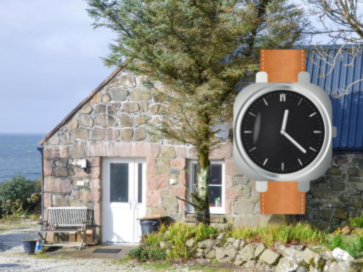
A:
12 h 22 min
